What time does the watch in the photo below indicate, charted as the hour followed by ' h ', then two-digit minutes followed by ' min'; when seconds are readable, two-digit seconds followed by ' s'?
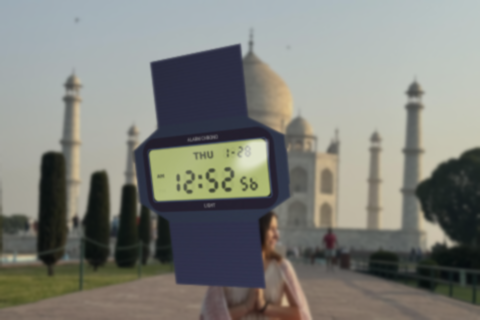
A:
12 h 52 min 56 s
